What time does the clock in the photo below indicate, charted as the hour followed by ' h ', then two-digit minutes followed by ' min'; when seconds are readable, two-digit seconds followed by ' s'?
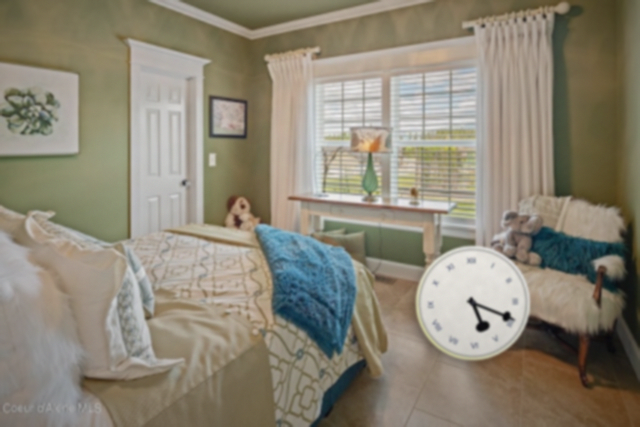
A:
5 h 19 min
